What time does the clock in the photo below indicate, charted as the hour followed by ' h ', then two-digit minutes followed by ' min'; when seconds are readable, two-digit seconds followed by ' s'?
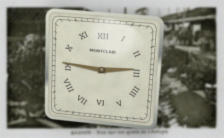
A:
2 h 46 min
